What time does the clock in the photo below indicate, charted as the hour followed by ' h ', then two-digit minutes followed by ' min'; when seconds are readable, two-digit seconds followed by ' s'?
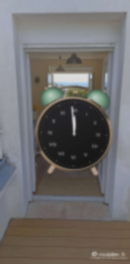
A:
11 h 59 min
